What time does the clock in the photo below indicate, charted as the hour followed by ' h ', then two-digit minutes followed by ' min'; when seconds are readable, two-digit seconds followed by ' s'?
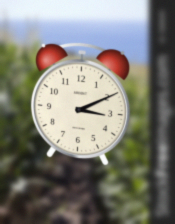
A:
3 h 10 min
